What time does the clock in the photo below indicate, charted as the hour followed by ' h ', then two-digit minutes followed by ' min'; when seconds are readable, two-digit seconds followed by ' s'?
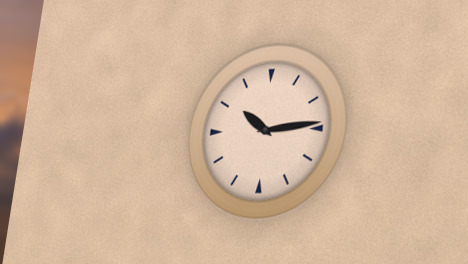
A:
10 h 14 min
